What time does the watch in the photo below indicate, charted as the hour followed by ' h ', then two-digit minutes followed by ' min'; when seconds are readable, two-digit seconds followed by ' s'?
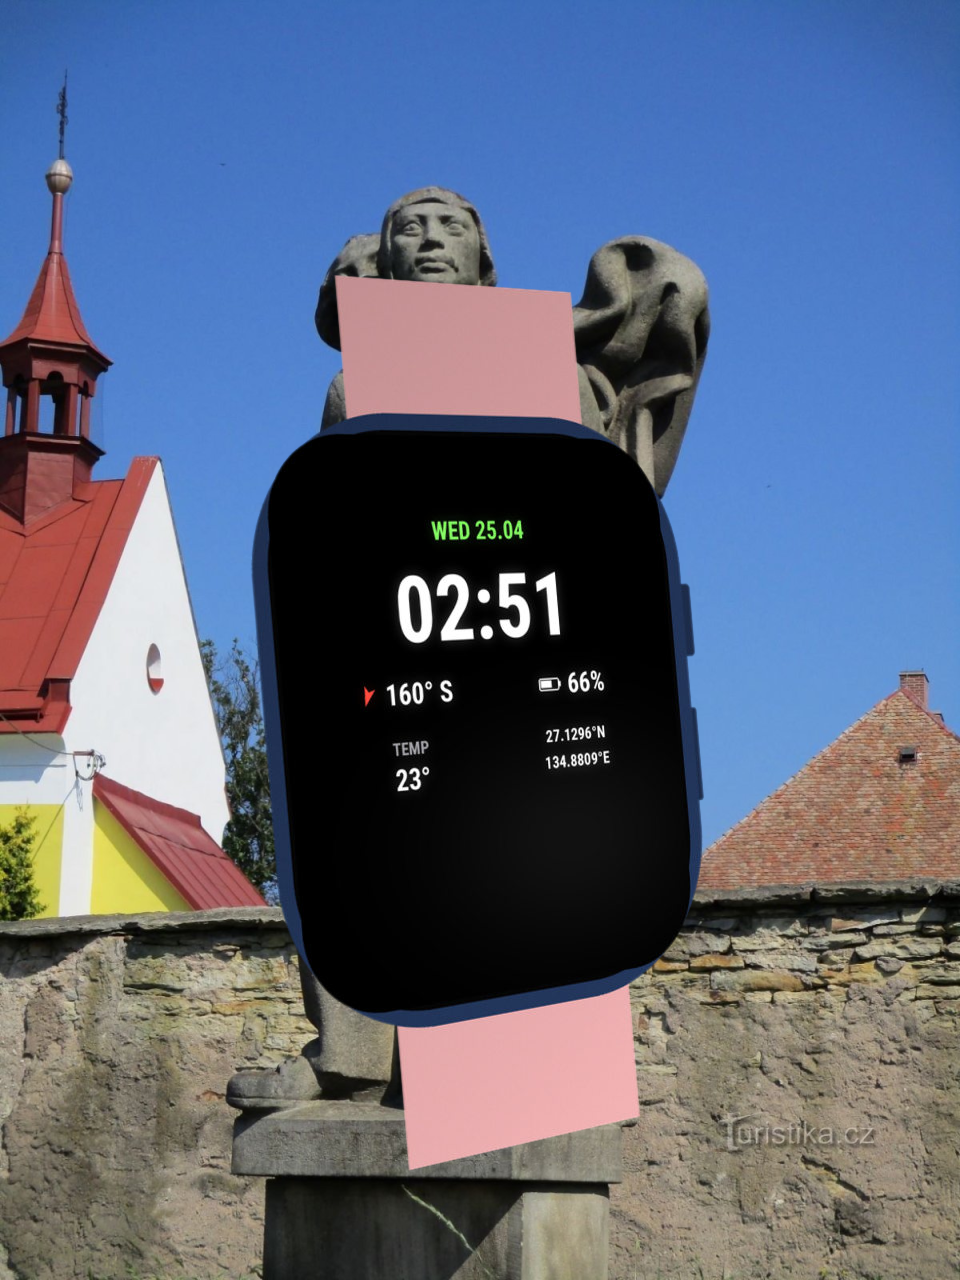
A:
2 h 51 min
